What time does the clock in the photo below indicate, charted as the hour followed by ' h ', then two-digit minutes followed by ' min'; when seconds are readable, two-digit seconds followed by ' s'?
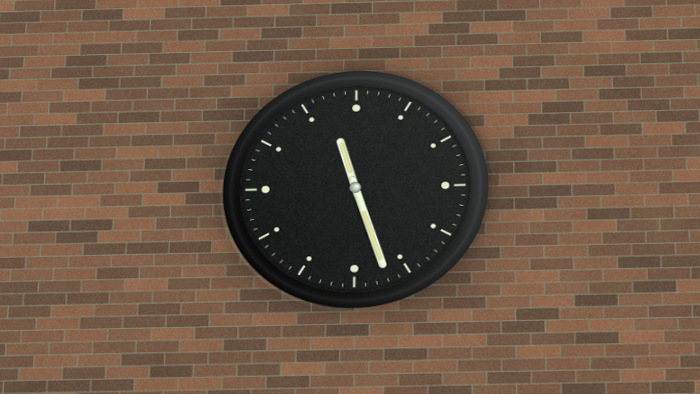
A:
11 h 27 min
